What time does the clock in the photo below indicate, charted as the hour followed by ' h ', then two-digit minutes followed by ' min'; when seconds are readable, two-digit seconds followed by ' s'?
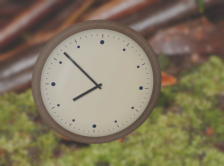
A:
7 h 52 min
